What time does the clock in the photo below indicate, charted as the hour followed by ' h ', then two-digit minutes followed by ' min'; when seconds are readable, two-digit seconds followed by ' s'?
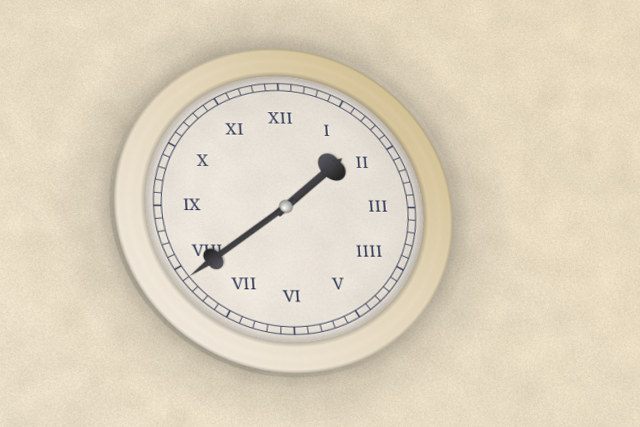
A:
1 h 39 min
